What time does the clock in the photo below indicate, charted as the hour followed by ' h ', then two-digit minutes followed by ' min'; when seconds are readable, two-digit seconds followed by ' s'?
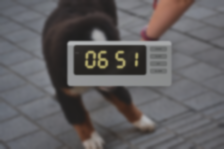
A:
6 h 51 min
